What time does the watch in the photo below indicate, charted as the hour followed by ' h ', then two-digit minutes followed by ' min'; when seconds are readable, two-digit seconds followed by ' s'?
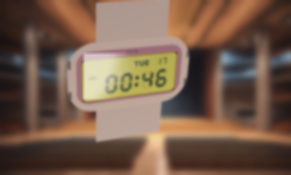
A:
0 h 46 min
